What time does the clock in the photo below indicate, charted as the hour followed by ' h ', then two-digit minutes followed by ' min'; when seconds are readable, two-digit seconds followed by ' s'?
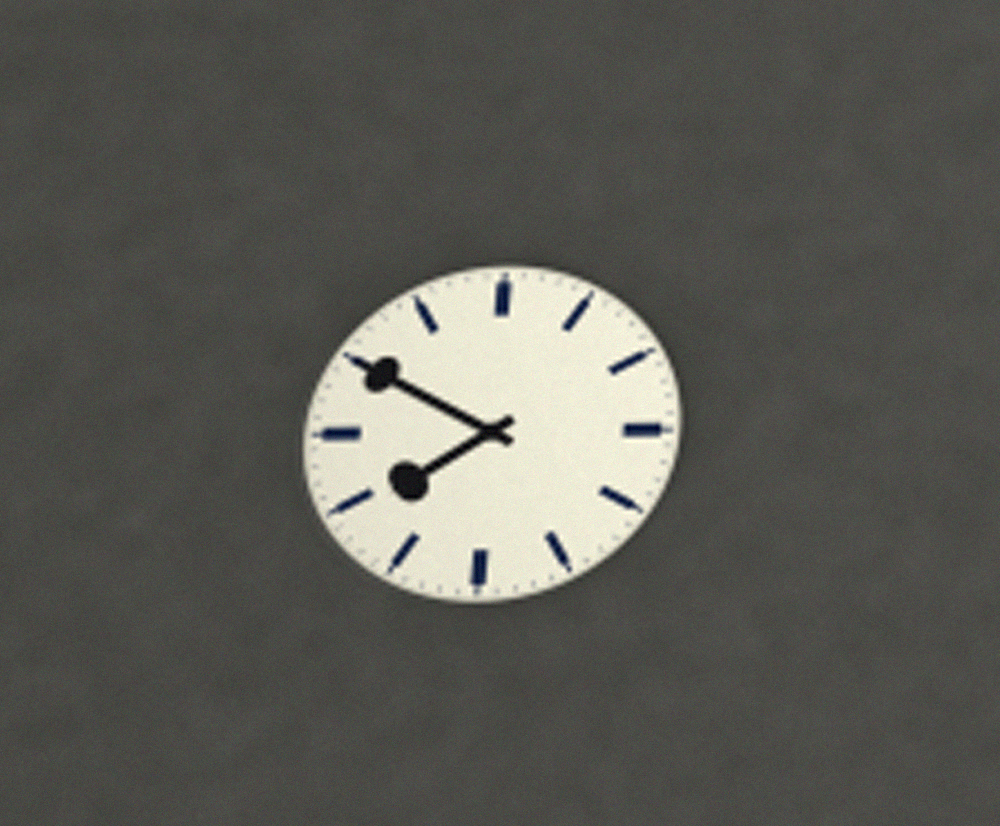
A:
7 h 50 min
